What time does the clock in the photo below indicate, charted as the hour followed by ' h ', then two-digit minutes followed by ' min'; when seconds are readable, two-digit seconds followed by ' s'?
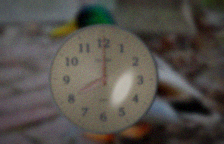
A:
8 h 00 min
